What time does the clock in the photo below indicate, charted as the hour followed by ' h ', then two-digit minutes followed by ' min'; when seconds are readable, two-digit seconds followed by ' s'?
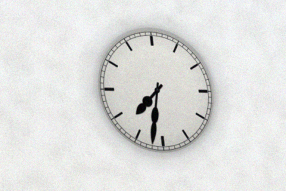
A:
7 h 32 min
